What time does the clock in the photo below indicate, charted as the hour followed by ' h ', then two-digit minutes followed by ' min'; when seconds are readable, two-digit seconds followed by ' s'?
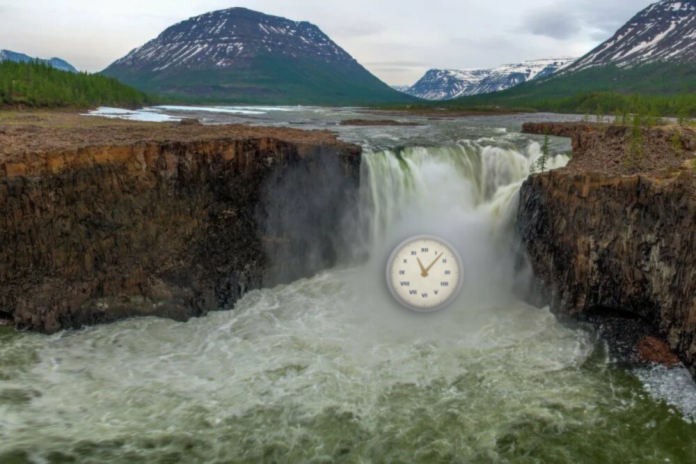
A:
11 h 07 min
